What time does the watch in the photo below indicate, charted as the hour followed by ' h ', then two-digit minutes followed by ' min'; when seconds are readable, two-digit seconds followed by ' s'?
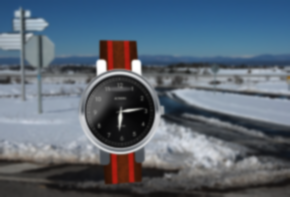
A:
6 h 14 min
